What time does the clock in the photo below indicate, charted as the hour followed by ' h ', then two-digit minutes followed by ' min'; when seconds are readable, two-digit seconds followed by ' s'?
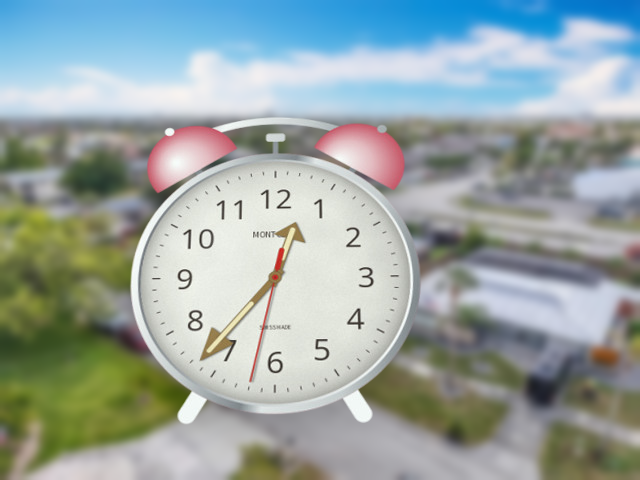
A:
12 h 36 min 32 s
